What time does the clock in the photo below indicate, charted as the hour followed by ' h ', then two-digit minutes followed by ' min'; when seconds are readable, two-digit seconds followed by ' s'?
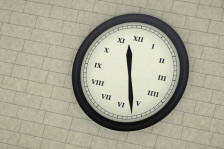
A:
11 h 27 min
